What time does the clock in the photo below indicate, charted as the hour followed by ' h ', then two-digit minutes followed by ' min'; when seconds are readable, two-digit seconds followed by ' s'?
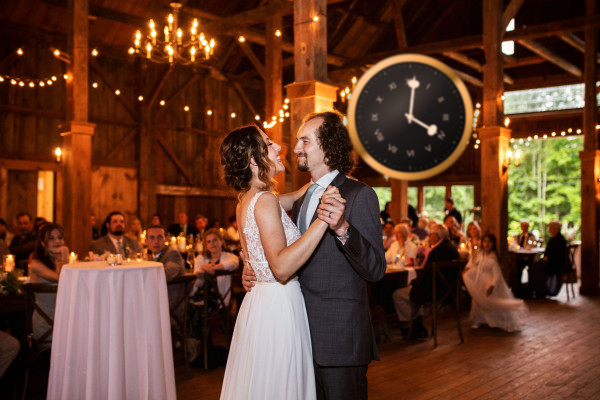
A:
4 h 01 min
